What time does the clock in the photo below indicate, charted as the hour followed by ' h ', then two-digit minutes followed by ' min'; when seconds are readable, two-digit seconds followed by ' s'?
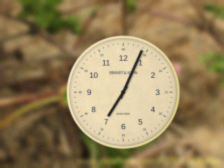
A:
7 h 04 min
